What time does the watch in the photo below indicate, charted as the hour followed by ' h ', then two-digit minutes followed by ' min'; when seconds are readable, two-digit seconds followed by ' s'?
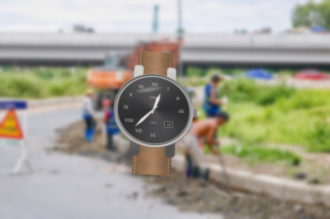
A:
12 h 37 min
